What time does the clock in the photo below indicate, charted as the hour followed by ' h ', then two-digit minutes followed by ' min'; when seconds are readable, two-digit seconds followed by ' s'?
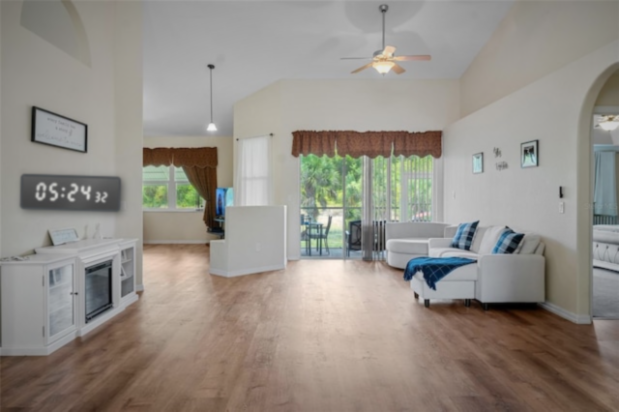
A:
5 h 24 min
